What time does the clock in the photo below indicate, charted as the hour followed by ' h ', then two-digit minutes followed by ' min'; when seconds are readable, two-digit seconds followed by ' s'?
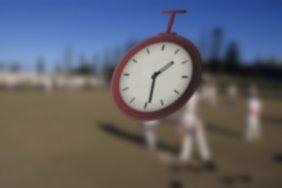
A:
1 h 29 min
